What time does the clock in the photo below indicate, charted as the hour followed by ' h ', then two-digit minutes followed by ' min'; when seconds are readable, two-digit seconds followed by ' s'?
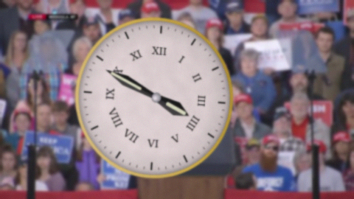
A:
3 h 49 min
